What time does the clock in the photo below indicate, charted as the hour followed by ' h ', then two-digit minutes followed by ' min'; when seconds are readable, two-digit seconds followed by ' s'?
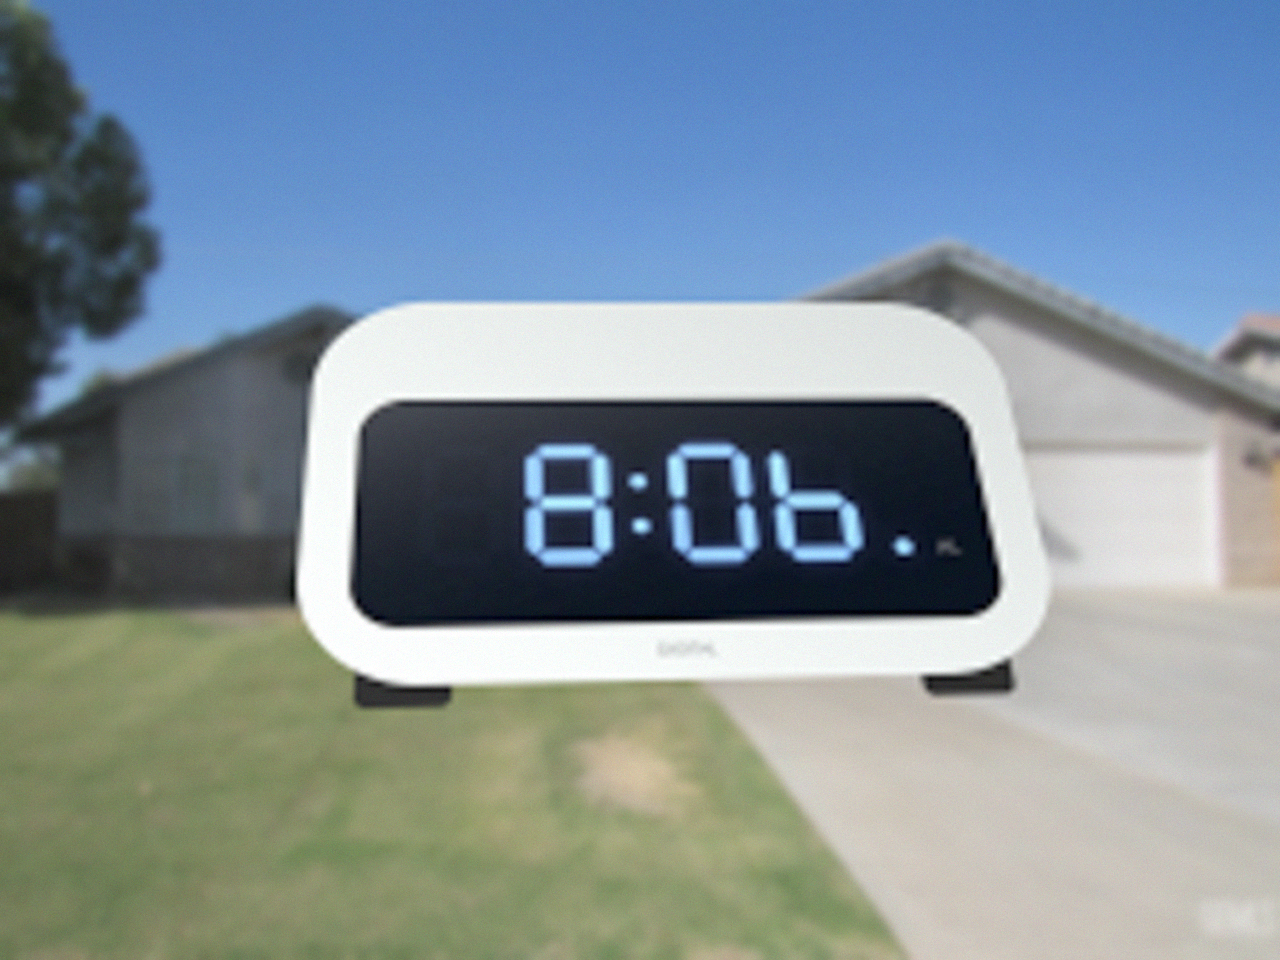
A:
8 h 06 min
